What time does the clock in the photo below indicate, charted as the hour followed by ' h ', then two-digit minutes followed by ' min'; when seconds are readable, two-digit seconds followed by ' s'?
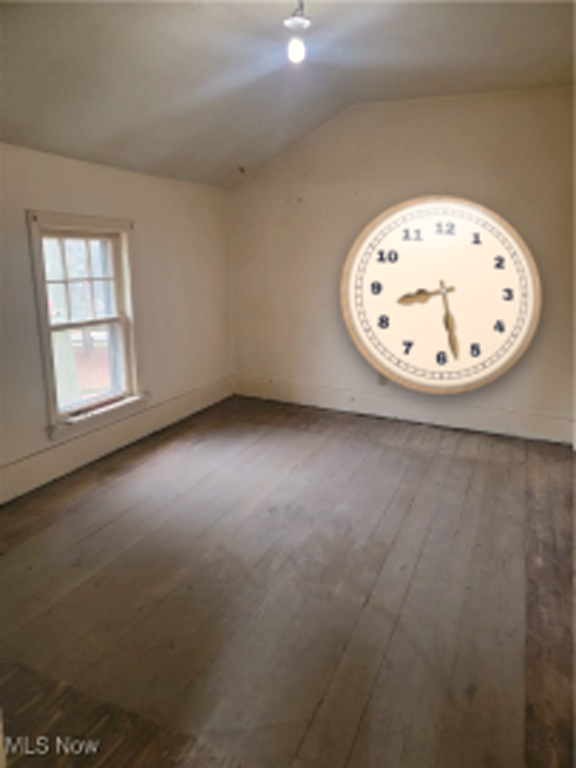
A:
8 h 28 min
